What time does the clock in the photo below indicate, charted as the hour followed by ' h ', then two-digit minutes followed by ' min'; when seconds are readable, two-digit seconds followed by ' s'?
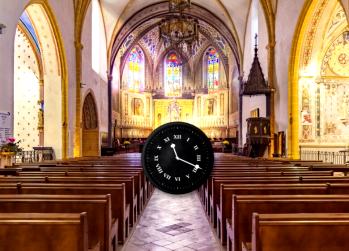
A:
11 h 19 min
